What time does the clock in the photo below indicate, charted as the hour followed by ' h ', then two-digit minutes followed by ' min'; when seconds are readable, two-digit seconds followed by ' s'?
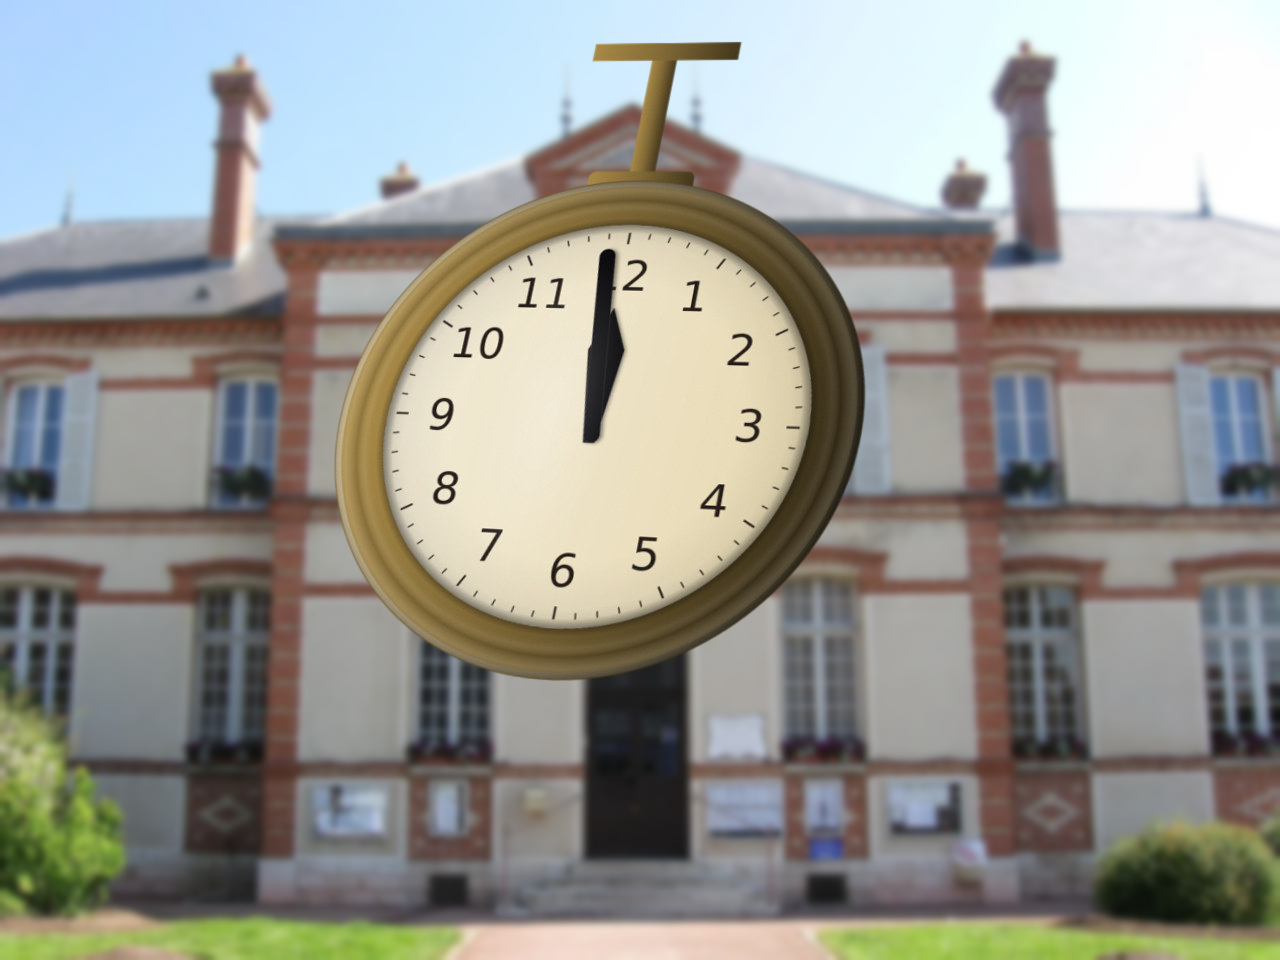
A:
11 h 59 min
